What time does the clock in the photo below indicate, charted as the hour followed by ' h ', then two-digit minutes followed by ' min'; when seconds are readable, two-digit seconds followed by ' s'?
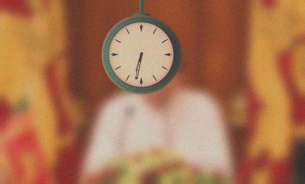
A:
6 h 32 min
